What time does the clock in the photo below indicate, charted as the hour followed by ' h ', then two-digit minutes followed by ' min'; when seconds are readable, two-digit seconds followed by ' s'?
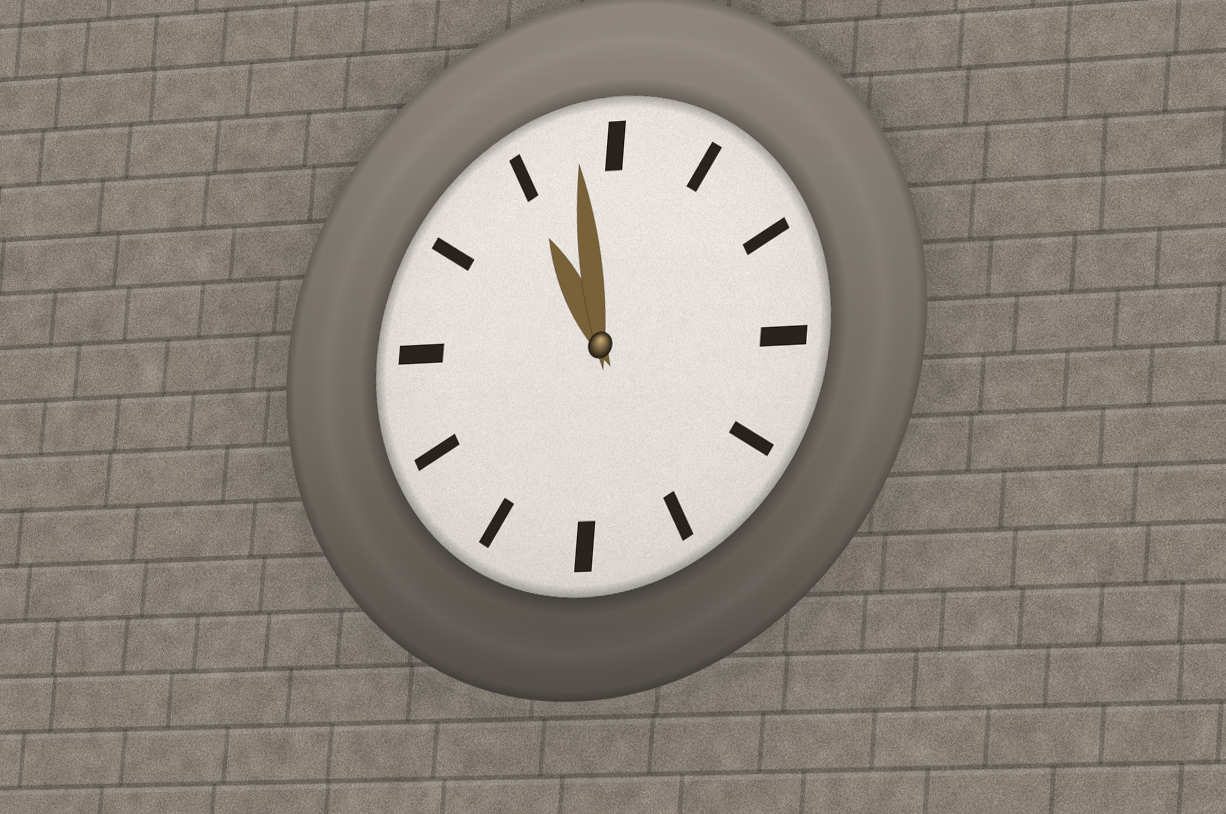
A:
10 h 58 min
